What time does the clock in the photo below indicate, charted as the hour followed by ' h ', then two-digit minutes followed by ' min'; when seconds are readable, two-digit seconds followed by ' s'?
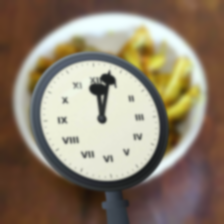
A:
12 h 03 min
